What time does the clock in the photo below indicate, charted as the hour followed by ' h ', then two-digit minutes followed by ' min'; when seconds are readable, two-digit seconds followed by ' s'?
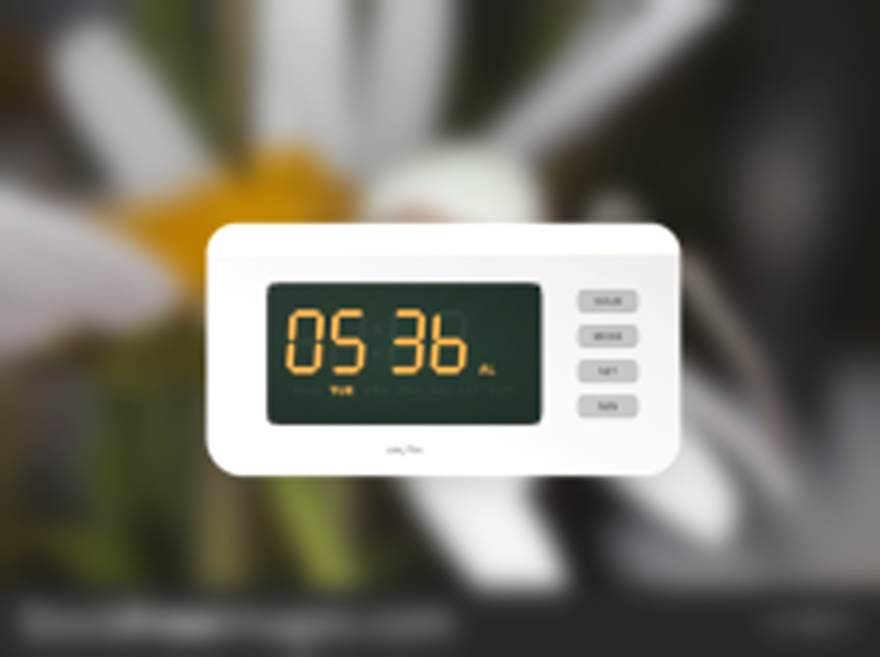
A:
5 h 36 min
